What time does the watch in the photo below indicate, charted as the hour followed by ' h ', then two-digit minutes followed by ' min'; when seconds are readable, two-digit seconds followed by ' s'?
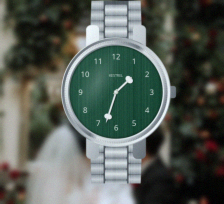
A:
1 h 33 min
